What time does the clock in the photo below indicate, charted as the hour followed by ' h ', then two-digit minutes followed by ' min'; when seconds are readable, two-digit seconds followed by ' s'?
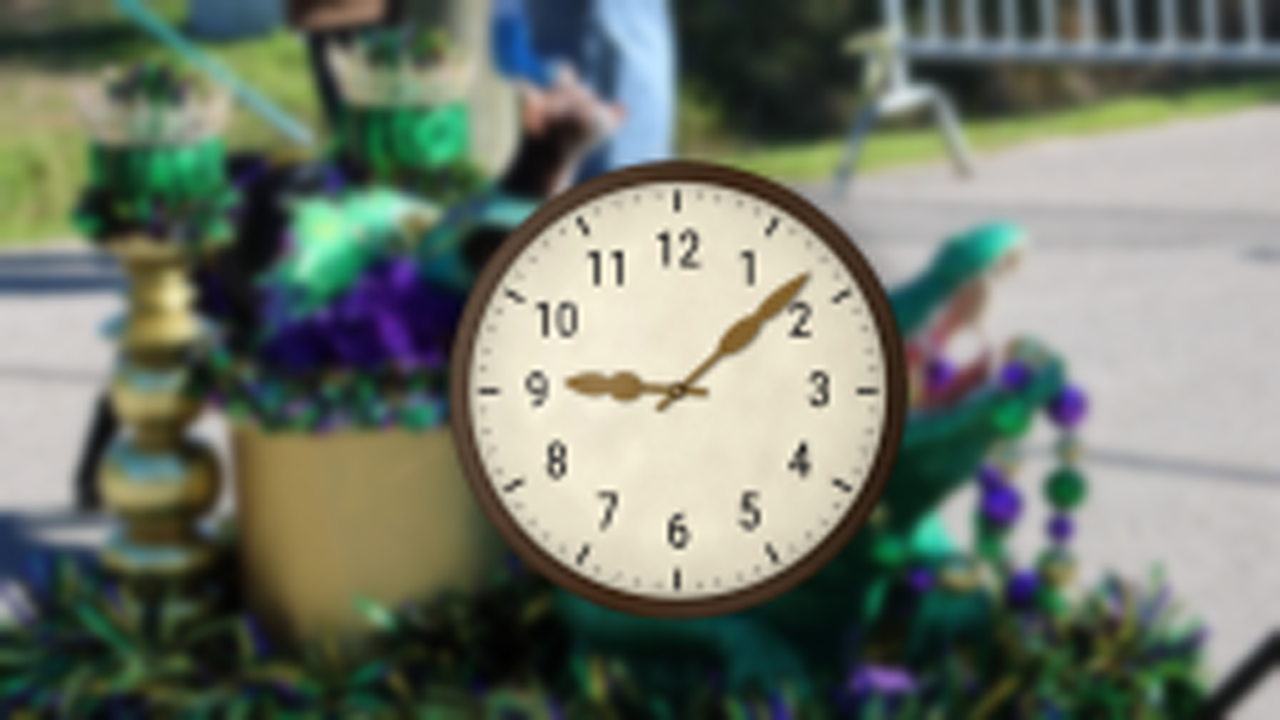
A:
9 h 08 min
